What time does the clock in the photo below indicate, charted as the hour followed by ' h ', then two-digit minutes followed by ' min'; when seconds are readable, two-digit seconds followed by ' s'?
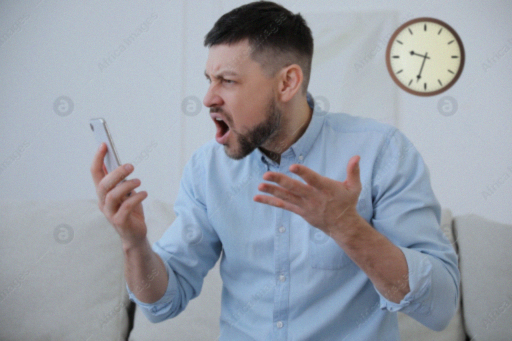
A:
9 h 33 min
